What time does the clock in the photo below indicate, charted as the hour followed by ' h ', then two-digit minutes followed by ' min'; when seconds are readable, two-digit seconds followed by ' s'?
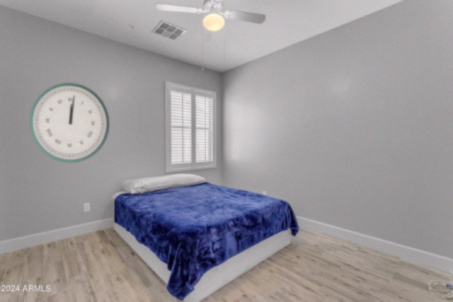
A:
12 h 01 min
